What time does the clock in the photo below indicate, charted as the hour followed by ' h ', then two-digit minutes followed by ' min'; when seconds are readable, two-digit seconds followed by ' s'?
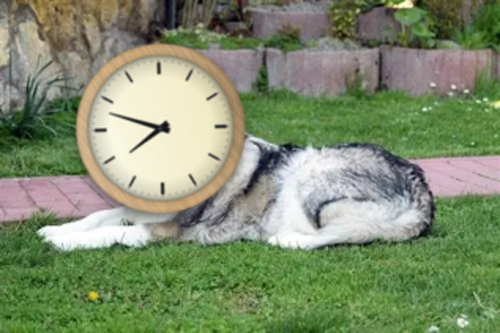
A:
7 h 48 min
